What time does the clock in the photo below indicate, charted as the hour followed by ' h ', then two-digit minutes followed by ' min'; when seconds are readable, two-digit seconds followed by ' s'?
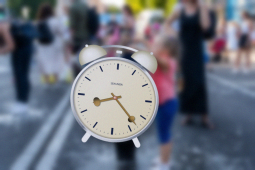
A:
8 h 23 min
